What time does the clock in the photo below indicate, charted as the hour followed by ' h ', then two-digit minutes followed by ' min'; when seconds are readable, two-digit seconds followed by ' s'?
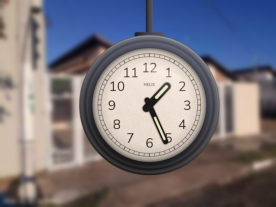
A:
1 h 26 min
